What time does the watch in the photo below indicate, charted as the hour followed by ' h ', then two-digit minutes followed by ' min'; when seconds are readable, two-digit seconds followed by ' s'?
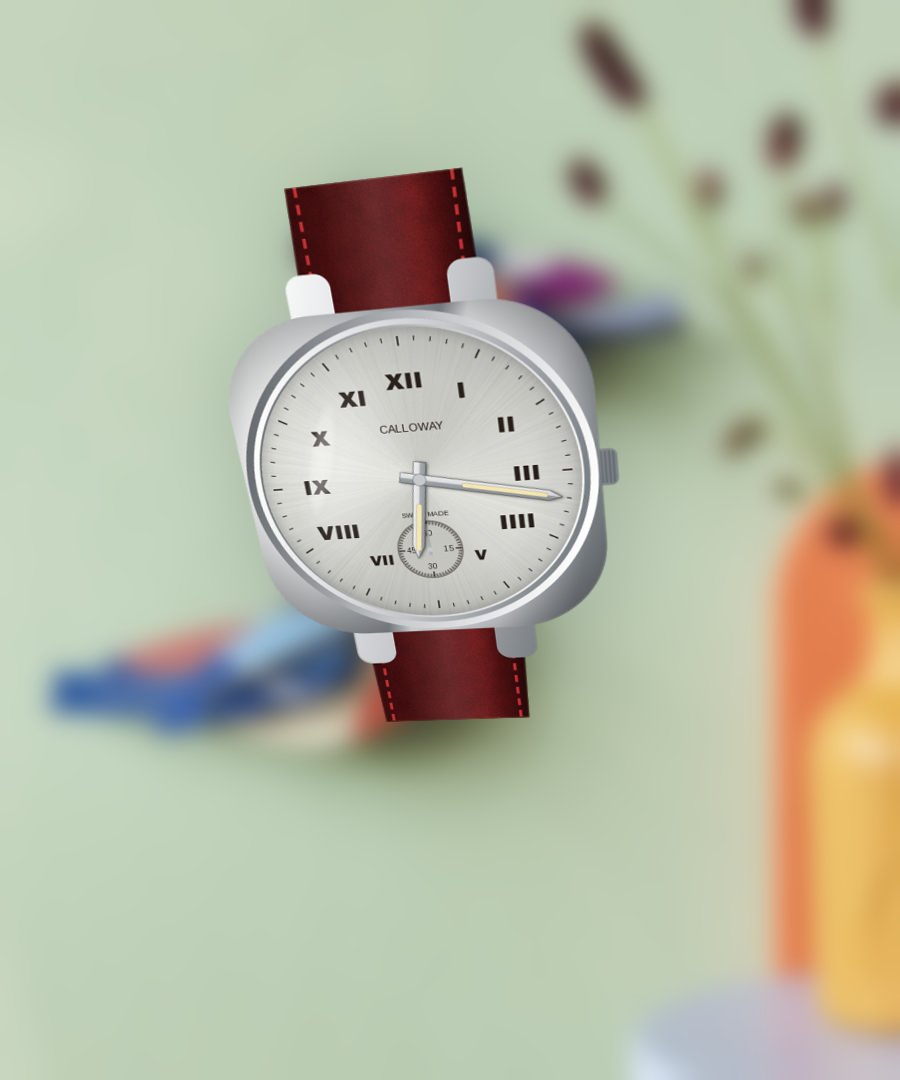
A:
6 h 17 min
